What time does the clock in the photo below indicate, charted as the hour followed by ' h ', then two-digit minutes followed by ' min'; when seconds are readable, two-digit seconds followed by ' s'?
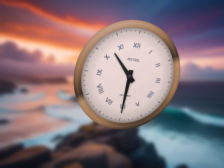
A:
10 h 30 min
